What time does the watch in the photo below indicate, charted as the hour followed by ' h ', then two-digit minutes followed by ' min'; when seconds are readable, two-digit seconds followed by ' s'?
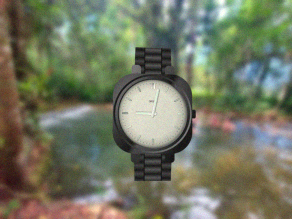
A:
9 h 02 min
